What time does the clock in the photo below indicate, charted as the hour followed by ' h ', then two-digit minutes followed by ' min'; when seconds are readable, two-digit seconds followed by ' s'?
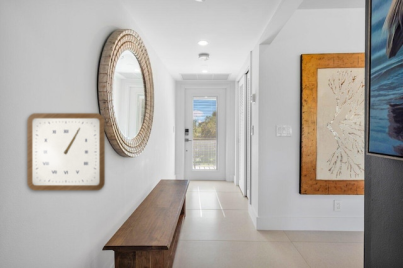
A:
1 h 05 min
